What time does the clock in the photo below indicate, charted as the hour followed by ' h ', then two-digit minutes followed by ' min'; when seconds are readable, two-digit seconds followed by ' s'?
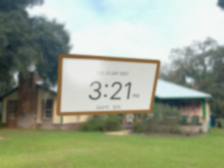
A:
3 h 21 min
